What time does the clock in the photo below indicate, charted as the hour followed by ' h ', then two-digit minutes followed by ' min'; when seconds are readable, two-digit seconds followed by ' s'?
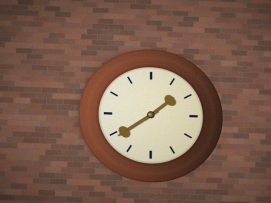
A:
1 h 39 min
